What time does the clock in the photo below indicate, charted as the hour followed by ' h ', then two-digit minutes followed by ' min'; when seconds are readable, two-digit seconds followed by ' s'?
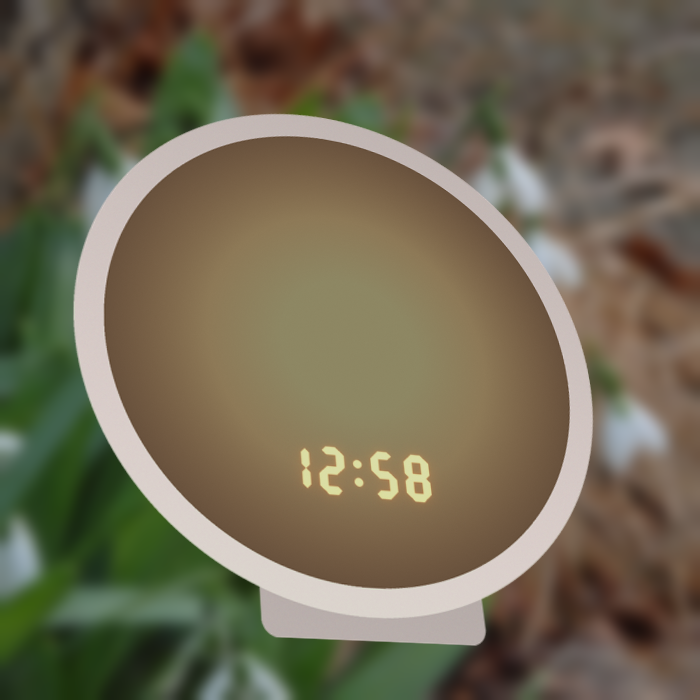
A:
12 h 58 min
